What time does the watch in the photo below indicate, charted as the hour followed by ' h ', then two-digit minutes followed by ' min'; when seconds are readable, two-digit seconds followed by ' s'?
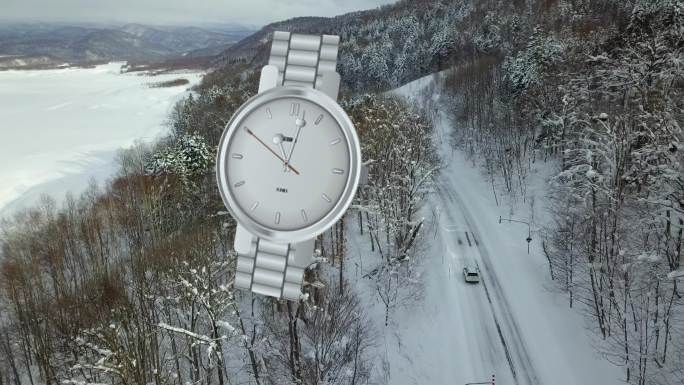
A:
11 h 01 min 50 s
